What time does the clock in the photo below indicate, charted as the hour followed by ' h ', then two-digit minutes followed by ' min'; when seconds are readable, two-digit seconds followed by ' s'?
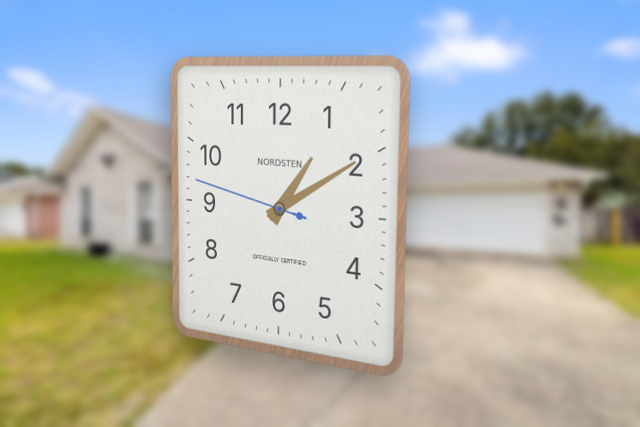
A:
1 h 09 min 47 s
